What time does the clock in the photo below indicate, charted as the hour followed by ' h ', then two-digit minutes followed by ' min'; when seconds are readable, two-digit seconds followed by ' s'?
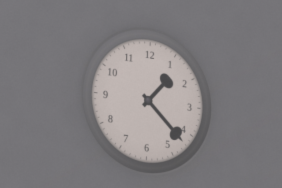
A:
1 h 22 min
